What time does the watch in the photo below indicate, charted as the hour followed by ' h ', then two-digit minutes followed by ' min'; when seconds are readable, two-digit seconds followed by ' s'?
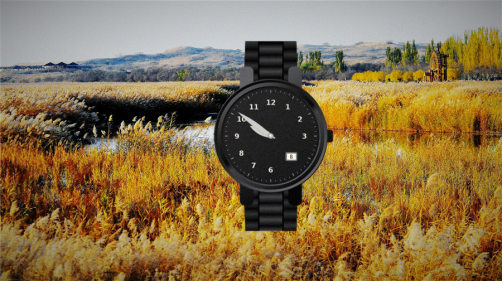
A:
9 h 51 min
